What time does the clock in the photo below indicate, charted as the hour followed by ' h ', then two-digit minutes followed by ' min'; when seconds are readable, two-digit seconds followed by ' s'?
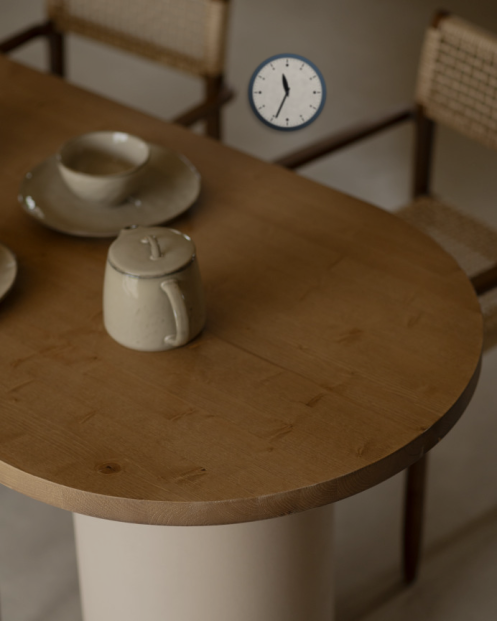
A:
11 h 34 min
